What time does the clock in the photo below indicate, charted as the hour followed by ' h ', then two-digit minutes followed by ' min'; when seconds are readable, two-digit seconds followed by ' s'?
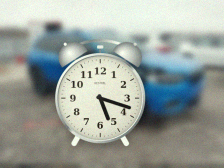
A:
5 h 18 min
